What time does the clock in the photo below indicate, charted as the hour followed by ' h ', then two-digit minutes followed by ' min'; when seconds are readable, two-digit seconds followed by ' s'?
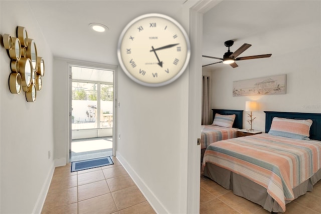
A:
5 h 13 min
